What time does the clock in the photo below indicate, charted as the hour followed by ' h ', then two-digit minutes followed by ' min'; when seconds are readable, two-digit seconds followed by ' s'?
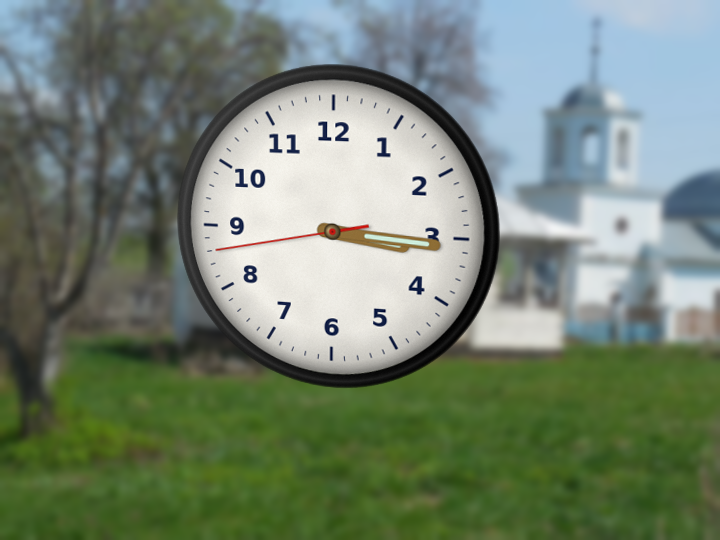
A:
3 h 15 min 43 s
